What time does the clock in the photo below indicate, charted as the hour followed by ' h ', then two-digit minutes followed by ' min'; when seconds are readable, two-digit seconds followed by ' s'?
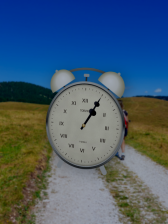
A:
1 h 05 min
